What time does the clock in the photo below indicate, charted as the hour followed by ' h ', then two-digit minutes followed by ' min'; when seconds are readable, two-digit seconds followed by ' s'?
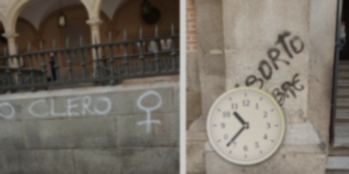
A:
10 h 37 min
